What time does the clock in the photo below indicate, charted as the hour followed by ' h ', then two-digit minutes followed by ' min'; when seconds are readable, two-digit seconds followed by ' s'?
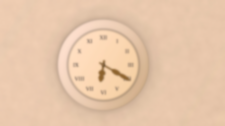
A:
6 h 20 min
